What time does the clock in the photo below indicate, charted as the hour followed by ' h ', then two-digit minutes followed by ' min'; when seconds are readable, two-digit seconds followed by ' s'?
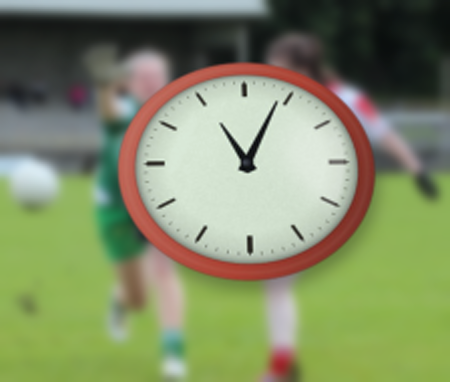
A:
11 h 04 min
